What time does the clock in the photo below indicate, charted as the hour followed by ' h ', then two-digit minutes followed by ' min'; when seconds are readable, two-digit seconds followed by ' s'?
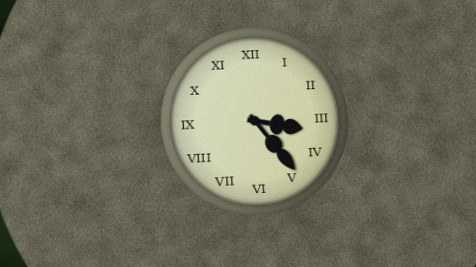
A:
3 h 24 min
